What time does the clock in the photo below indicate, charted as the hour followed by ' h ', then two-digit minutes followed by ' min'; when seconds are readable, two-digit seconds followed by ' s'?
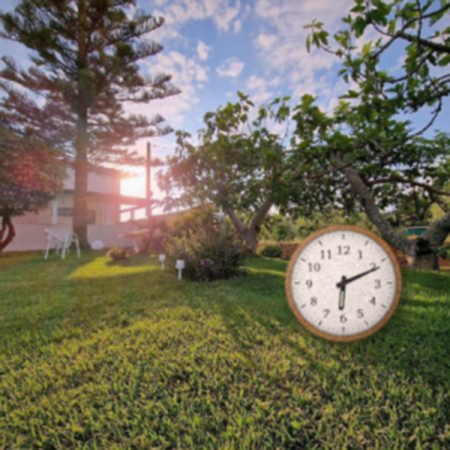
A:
6 h 11 min
